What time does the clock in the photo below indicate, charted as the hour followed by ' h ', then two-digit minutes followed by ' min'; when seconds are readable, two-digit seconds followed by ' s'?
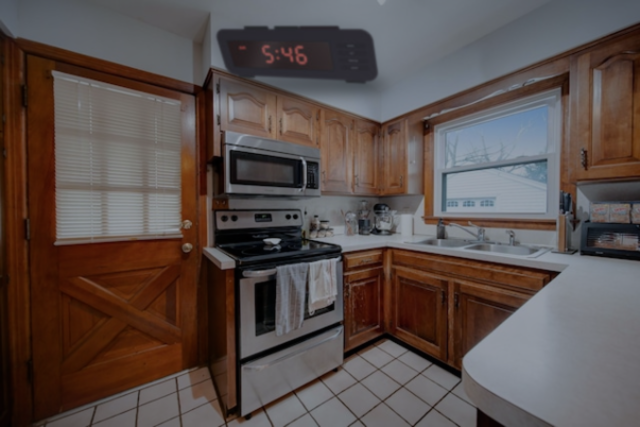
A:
5 h 46 min
